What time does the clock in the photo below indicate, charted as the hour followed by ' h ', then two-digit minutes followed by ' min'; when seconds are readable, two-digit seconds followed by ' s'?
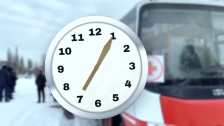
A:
7 h 05 min
